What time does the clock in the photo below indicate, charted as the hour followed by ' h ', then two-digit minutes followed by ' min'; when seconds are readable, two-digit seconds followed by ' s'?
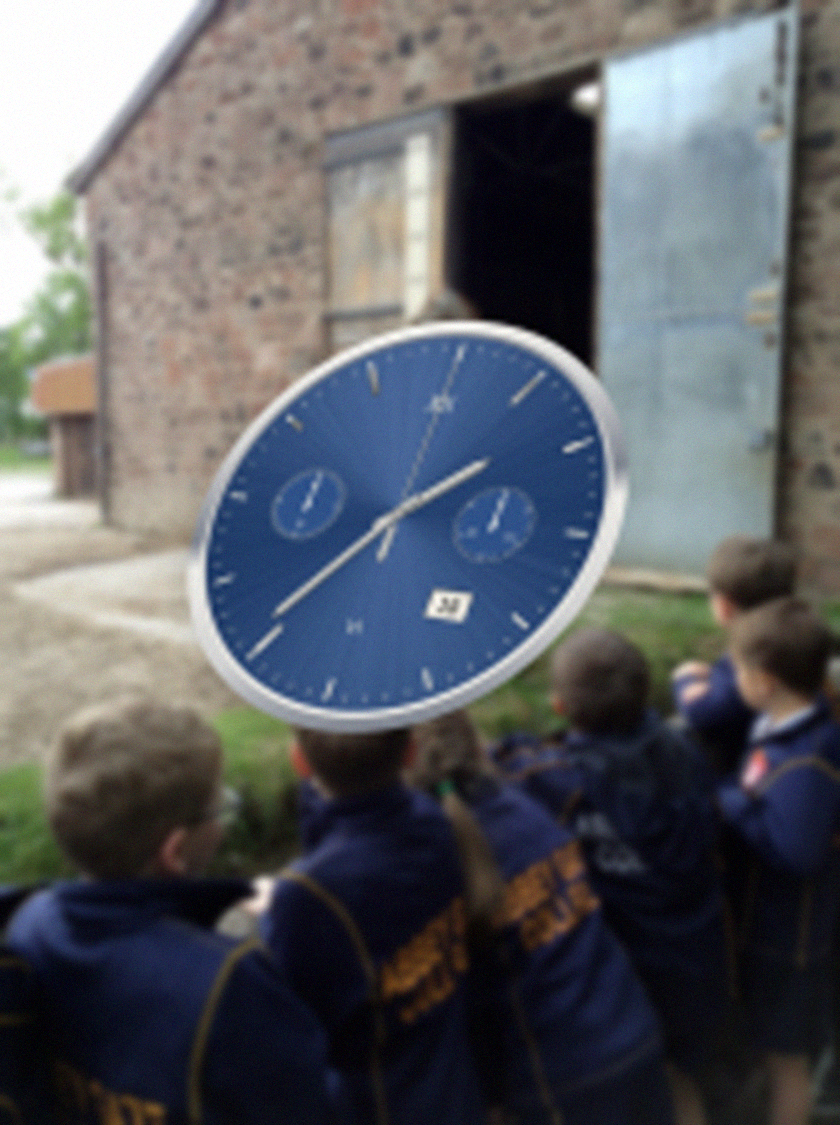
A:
1 h 36 min
